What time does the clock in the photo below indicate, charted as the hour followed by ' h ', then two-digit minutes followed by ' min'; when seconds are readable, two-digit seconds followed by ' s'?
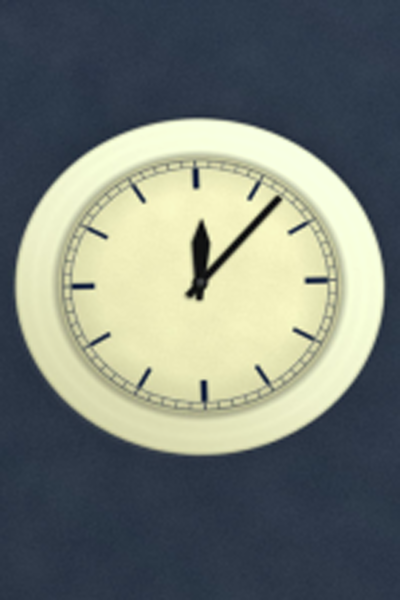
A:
12 h 07 min
